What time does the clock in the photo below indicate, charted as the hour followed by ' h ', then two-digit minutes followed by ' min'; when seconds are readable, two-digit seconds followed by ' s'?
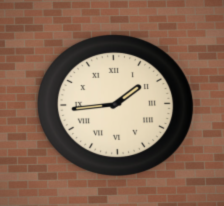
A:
1 h 44 min
